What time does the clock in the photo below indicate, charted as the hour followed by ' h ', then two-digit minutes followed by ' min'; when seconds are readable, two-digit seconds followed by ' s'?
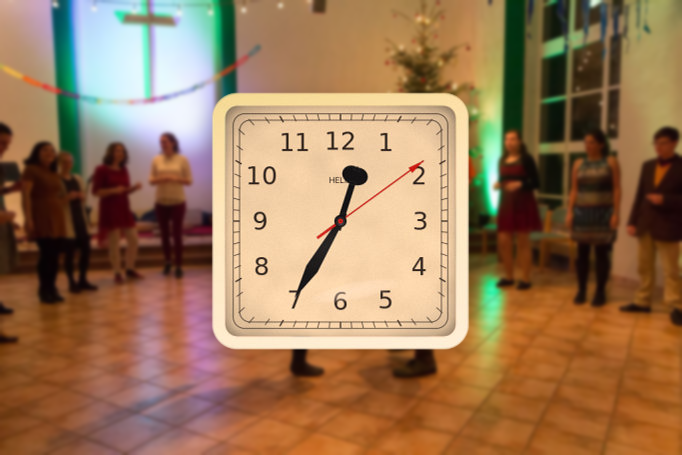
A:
12 h 35 min 09 s
